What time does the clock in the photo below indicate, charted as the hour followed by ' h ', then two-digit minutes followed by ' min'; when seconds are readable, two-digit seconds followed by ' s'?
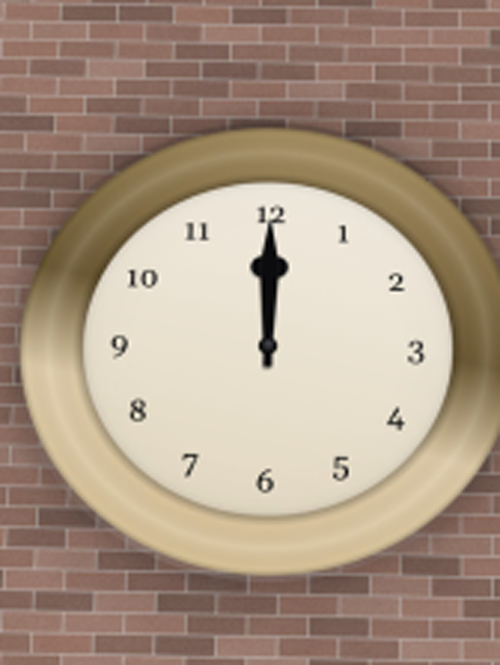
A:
12 h 00 min
